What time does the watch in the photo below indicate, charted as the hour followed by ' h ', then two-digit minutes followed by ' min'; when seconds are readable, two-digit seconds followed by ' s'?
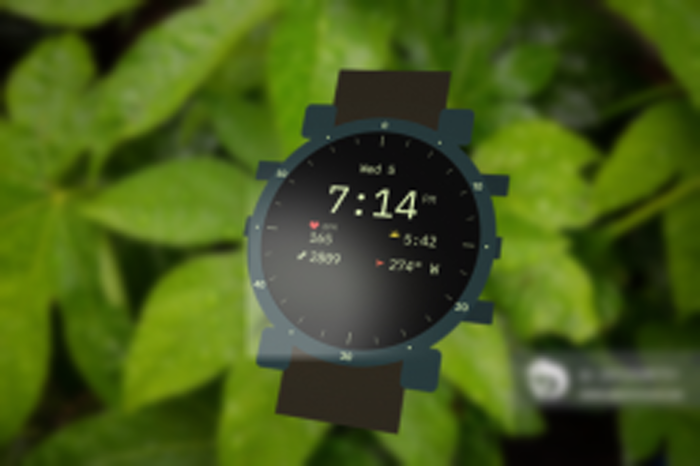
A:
7 h 14 min
